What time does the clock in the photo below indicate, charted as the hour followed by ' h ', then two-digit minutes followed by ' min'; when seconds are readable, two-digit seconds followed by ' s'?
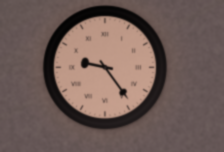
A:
9 h 24 min
